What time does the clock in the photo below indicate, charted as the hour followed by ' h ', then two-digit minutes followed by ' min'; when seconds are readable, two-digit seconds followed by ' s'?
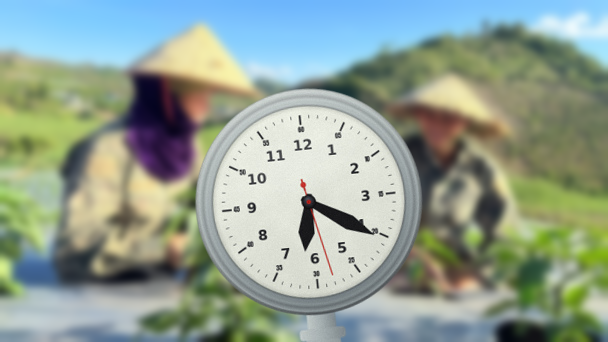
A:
6 h 20 min 28 s
